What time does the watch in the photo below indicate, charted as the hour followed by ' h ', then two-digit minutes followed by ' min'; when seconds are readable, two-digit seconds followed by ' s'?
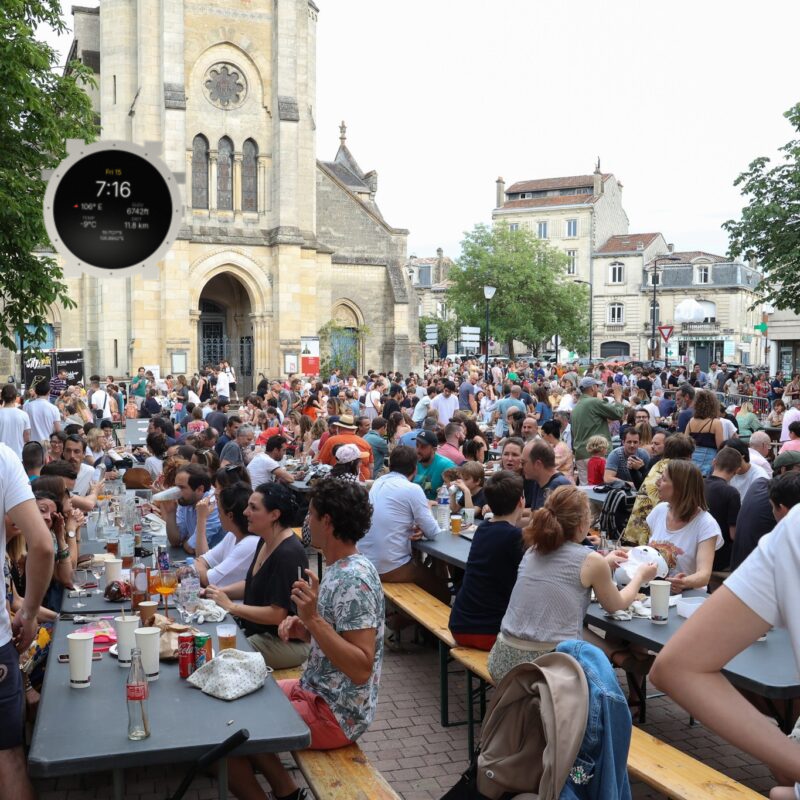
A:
7 h 16 min
